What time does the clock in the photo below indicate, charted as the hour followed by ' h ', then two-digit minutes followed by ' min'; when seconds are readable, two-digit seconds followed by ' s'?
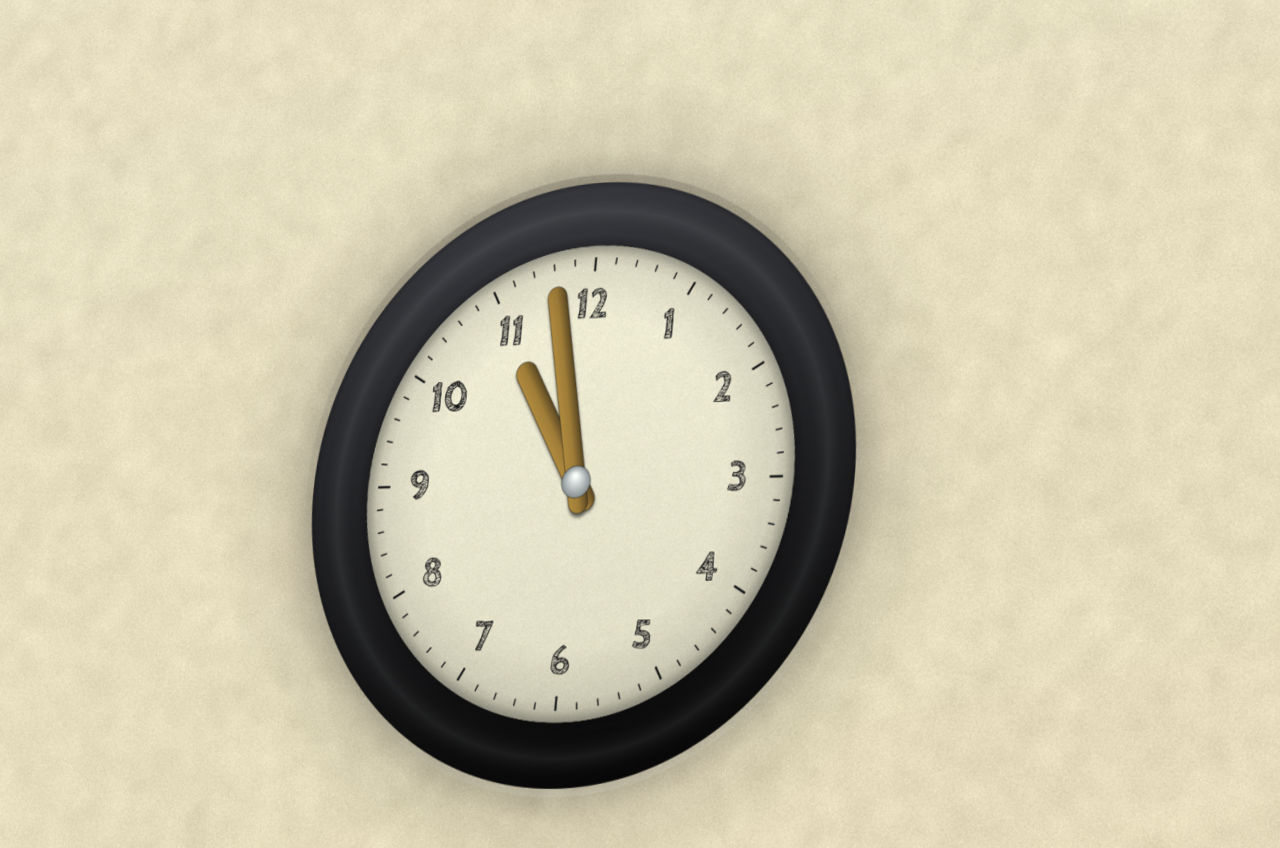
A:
10 h 58 min
